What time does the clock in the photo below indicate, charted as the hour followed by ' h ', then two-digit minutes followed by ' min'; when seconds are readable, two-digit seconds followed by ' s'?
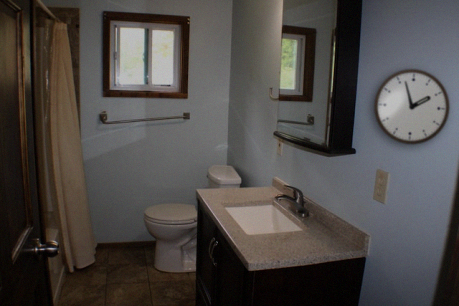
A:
1 h 57 min
